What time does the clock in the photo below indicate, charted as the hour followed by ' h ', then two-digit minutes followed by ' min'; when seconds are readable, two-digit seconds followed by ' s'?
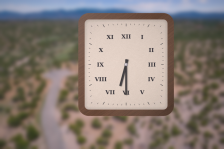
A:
6 h 30 min
